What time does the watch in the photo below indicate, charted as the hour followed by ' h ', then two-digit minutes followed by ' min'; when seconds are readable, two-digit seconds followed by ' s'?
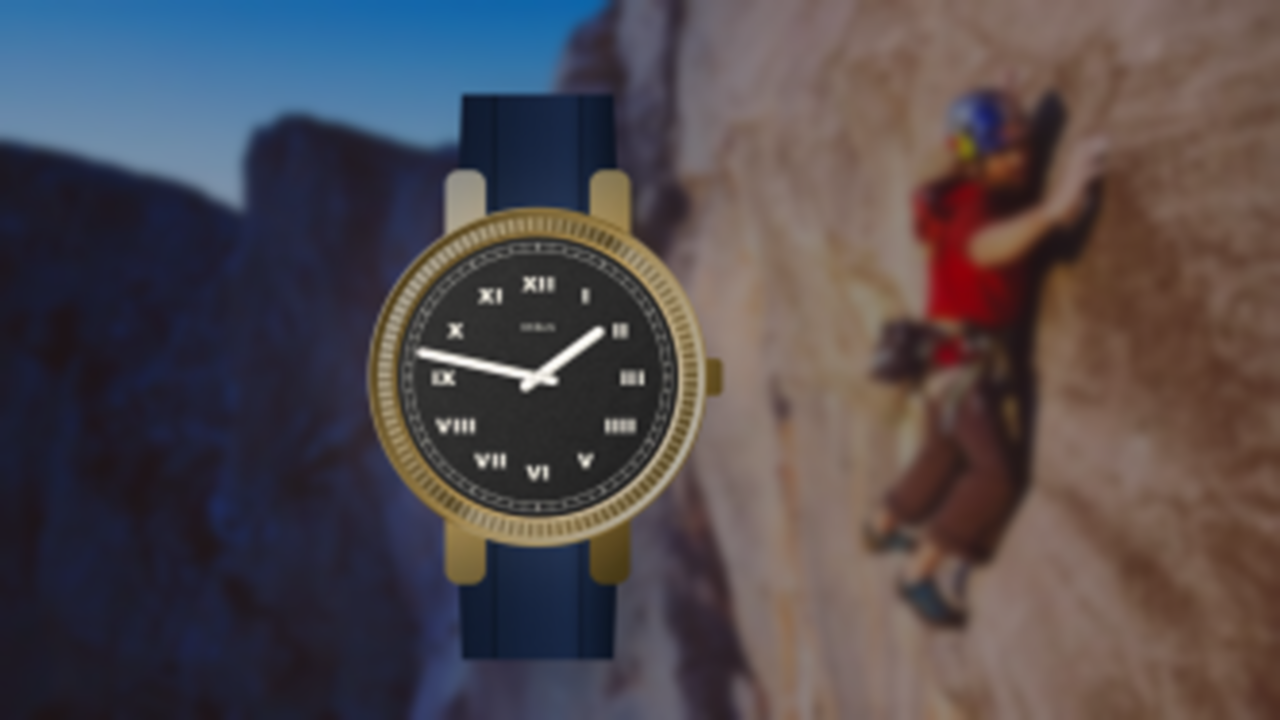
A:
1 h 47 min
